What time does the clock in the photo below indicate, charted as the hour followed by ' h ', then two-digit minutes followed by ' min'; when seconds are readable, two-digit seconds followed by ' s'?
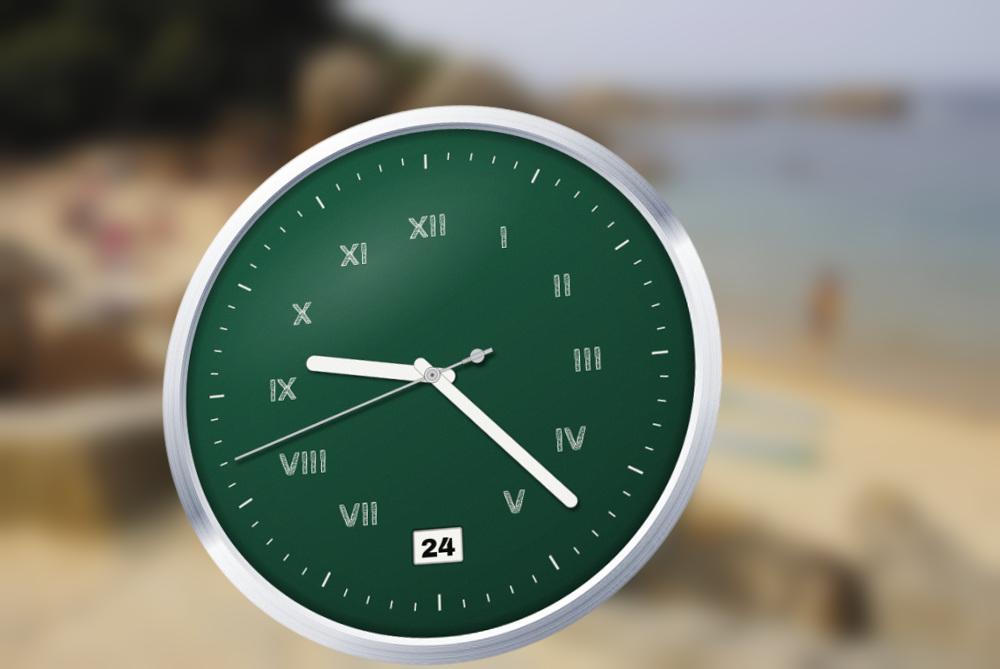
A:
9 h 22 min 42 s
